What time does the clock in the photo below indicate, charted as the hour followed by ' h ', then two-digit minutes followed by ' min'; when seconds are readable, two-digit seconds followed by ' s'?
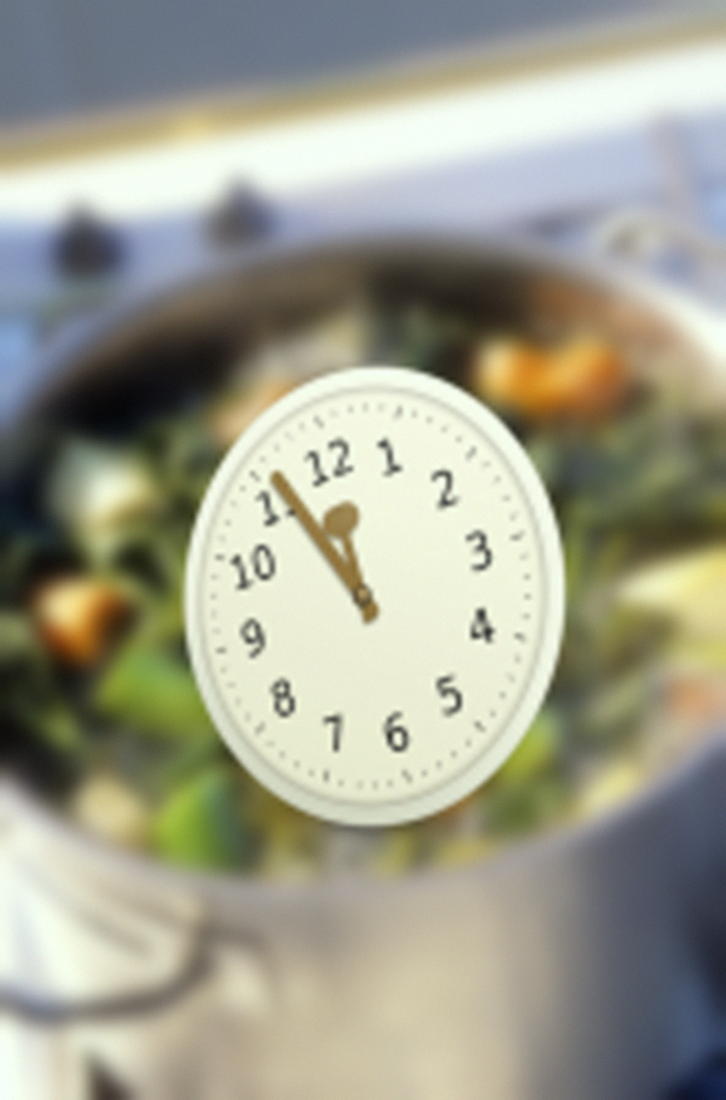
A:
11 h 56 min
